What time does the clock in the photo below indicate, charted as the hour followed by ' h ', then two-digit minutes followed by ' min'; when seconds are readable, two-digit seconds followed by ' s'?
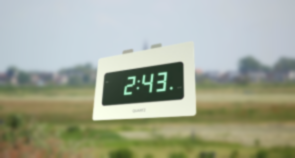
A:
2 h 43 min
